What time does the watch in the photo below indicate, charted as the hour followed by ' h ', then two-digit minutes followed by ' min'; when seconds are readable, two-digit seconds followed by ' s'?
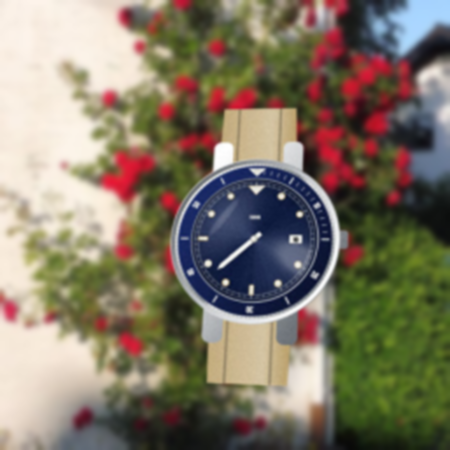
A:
7 h 38 min
